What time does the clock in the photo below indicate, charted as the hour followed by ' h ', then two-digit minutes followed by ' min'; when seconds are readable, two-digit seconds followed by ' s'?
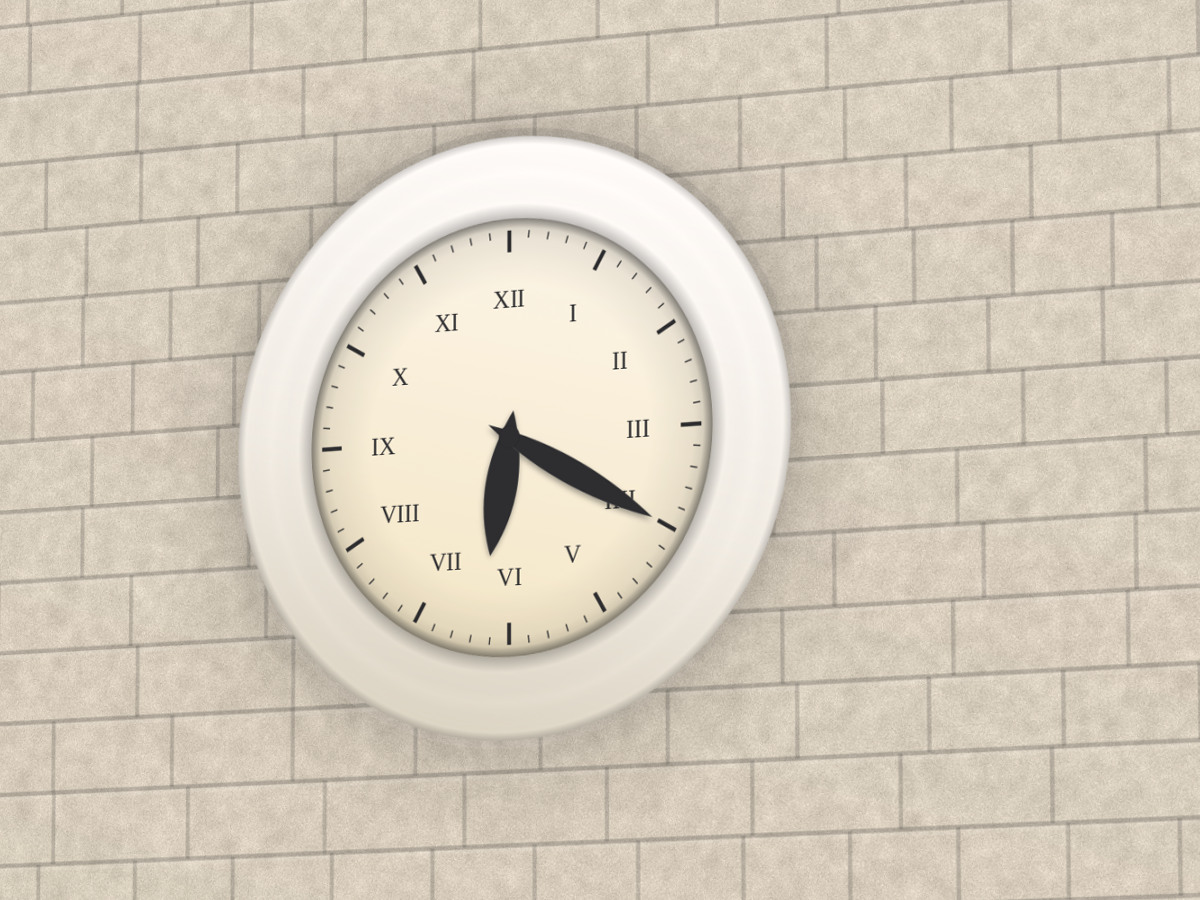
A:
6 h 20 min
